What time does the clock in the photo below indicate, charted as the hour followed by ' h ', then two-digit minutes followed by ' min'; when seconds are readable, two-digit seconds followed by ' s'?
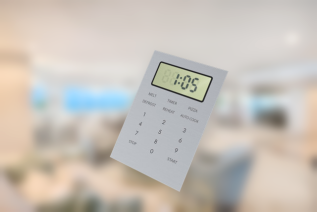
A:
1 h 05 min
